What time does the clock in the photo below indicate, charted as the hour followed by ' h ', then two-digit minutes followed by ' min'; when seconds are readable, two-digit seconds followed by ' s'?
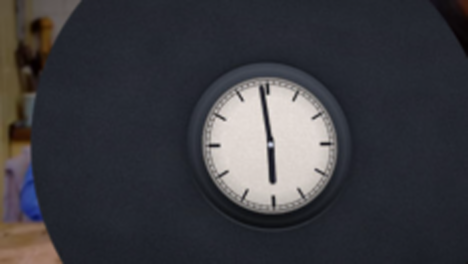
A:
5 h 59 min
